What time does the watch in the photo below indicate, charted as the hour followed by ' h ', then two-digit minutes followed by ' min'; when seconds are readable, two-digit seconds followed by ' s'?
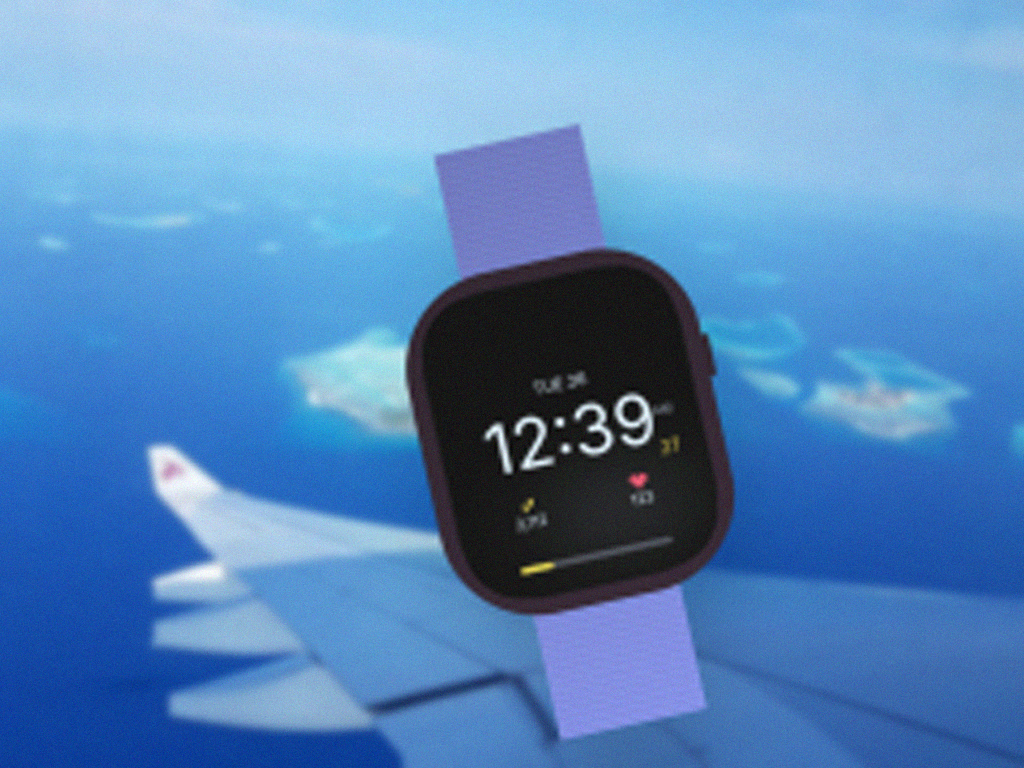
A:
12 h 39 min
